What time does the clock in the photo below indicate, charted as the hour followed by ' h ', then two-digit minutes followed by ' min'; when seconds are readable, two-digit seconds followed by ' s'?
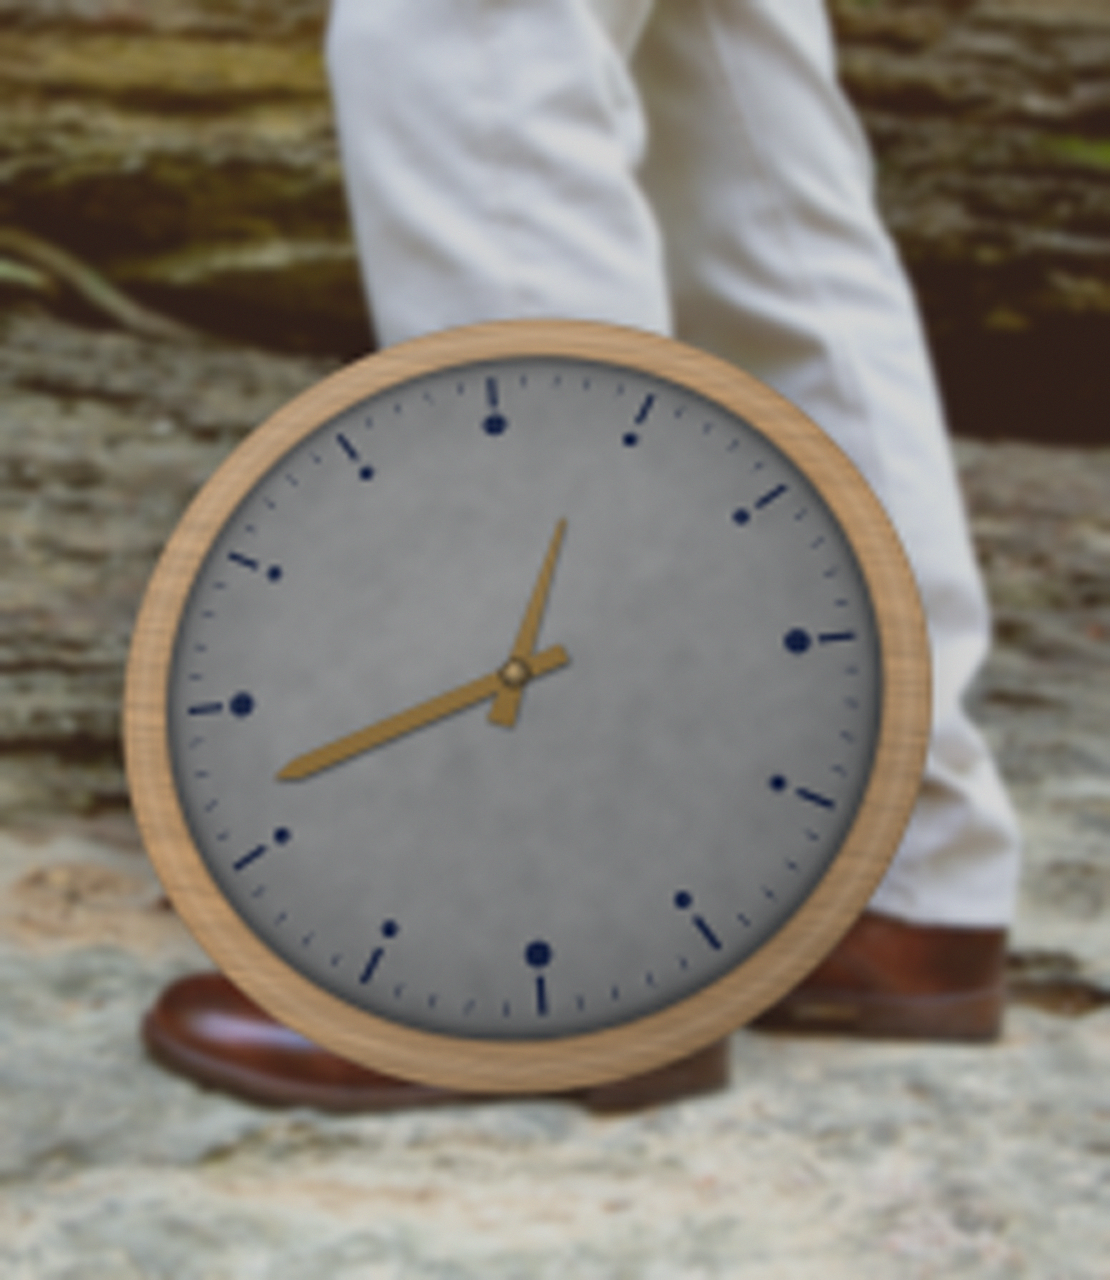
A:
12 h 42 min
